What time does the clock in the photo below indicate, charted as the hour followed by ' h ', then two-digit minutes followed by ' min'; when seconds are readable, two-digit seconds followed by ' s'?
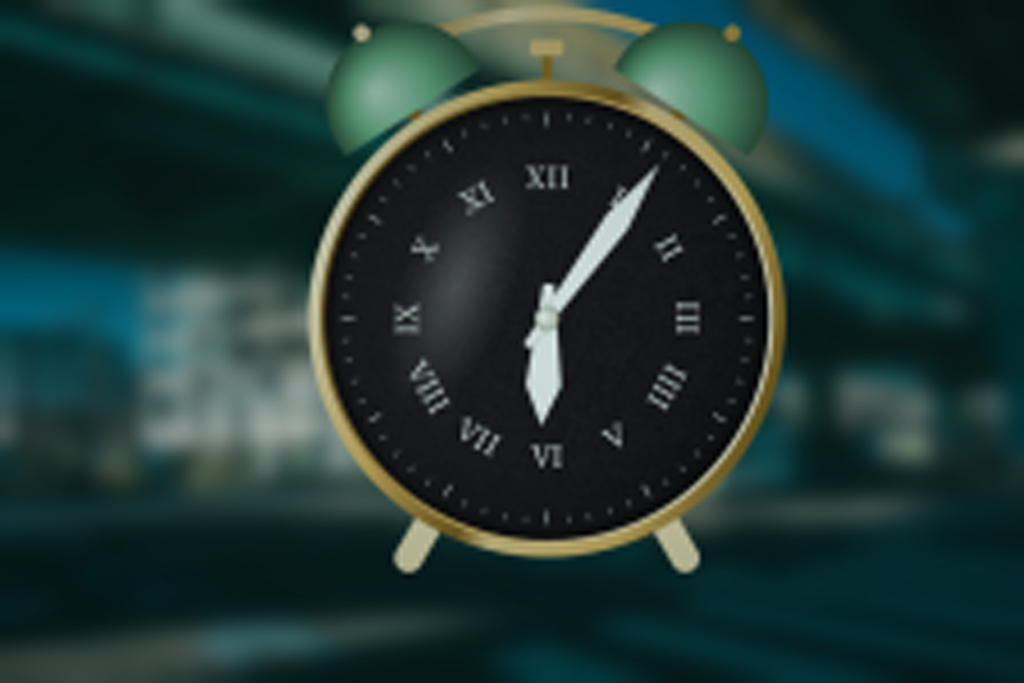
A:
6 h 06 min
